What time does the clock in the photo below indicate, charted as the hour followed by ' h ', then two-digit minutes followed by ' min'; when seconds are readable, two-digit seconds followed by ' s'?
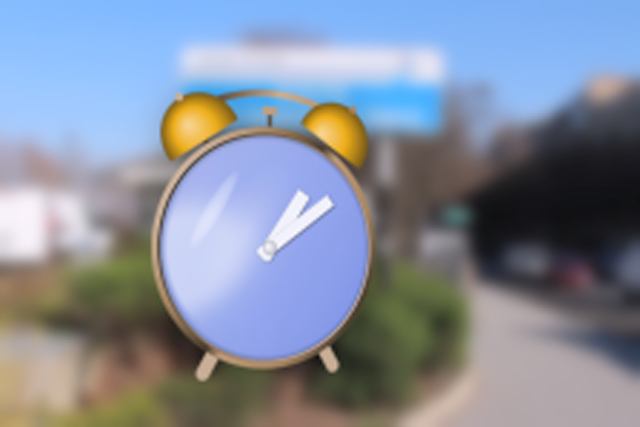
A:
1 h 09 min
